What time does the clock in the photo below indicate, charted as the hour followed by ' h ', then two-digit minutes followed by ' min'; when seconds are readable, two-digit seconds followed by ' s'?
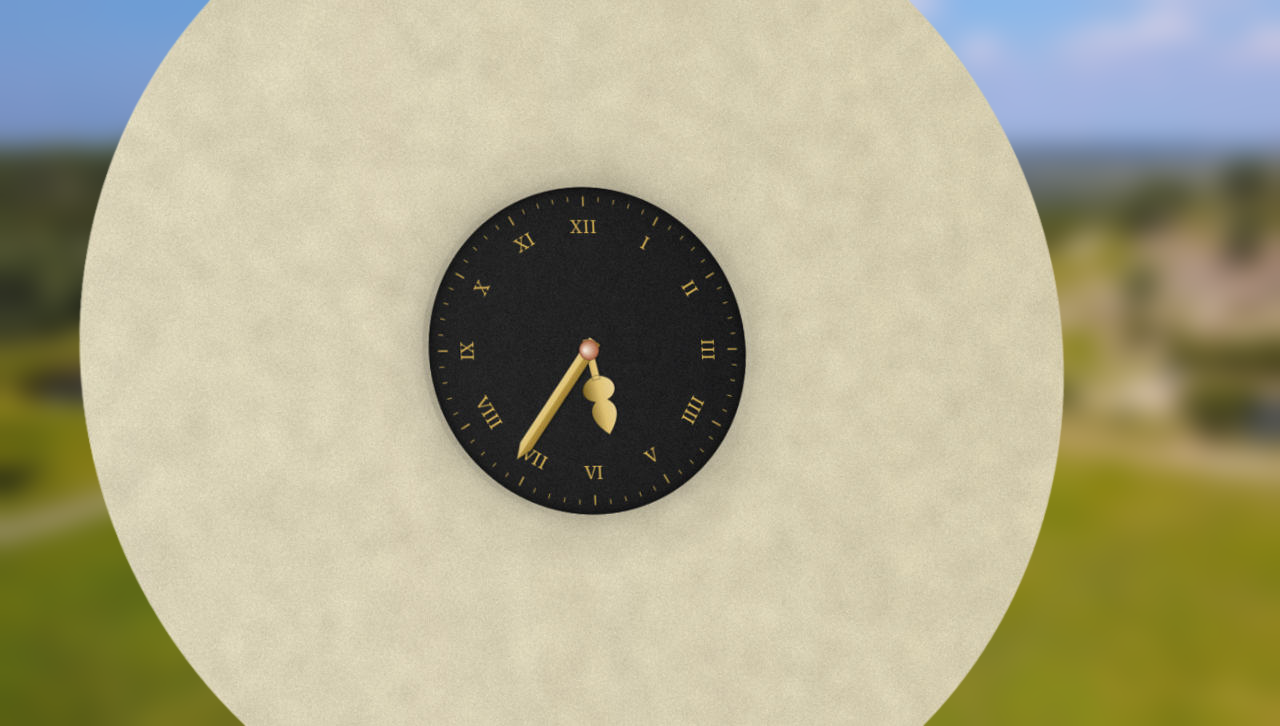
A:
5 h 36 min
